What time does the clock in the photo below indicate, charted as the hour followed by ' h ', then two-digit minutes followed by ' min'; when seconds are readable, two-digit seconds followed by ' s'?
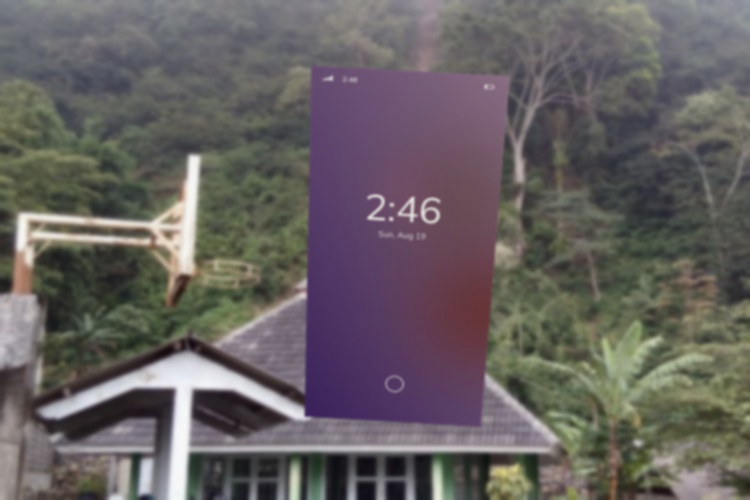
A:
2 h 46 min
